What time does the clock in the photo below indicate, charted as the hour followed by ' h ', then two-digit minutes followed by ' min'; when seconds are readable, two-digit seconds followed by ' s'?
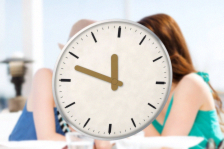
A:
11 h 48 min
